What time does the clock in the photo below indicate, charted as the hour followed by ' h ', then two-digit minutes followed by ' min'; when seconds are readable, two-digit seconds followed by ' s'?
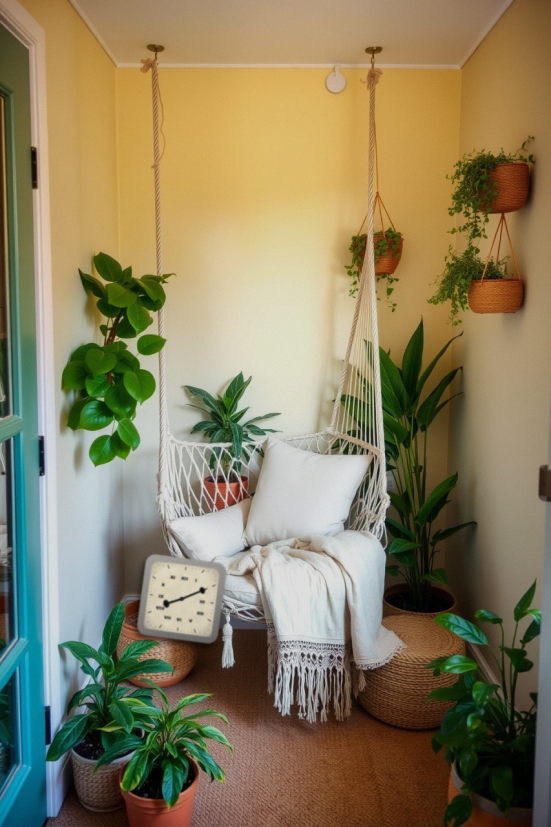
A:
8 h 10 min
